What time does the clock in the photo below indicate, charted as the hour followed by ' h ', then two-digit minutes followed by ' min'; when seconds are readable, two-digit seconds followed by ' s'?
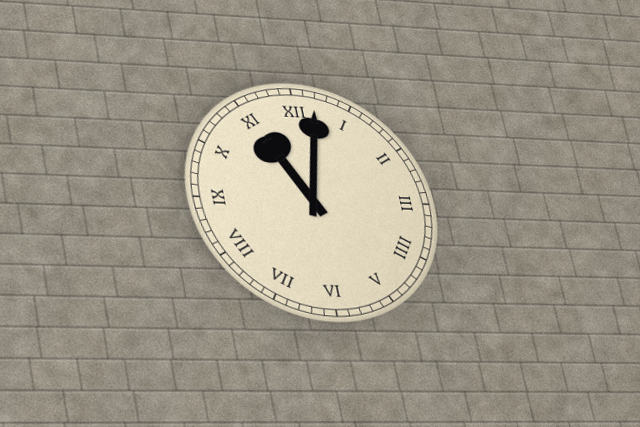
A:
11 h 02 min
